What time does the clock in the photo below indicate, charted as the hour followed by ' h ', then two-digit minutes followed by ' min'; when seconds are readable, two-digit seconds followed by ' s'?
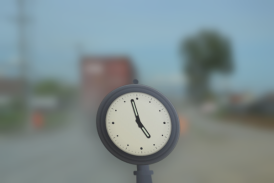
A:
4 h 58 min
